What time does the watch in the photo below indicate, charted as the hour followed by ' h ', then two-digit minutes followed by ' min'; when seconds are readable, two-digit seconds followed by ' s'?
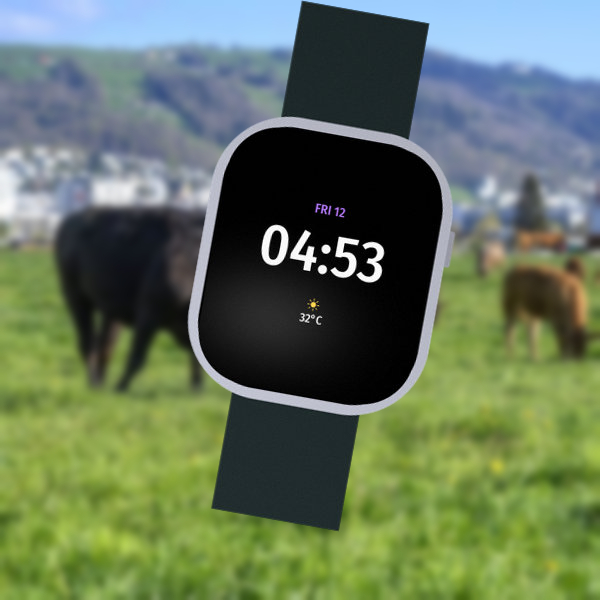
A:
4 h 53 min
